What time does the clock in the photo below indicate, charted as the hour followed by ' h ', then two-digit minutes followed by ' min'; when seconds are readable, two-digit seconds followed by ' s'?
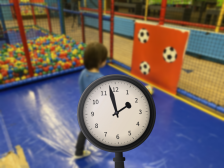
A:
1 h 58 min
